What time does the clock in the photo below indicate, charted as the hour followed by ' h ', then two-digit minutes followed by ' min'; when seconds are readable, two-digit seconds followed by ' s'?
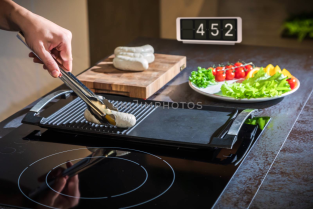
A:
4 h 52 min
